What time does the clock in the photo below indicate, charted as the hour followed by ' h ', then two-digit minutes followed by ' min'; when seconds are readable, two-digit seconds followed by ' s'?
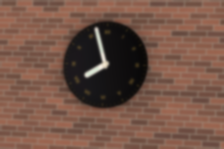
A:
7 h 57 min
